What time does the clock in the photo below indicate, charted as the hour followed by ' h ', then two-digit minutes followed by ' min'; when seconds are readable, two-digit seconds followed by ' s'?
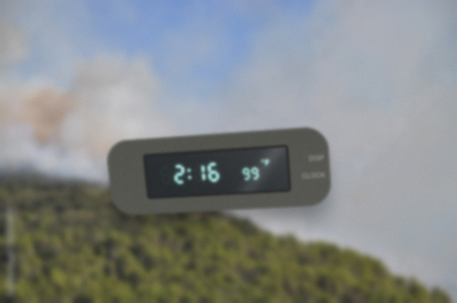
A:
2 h 16 min
